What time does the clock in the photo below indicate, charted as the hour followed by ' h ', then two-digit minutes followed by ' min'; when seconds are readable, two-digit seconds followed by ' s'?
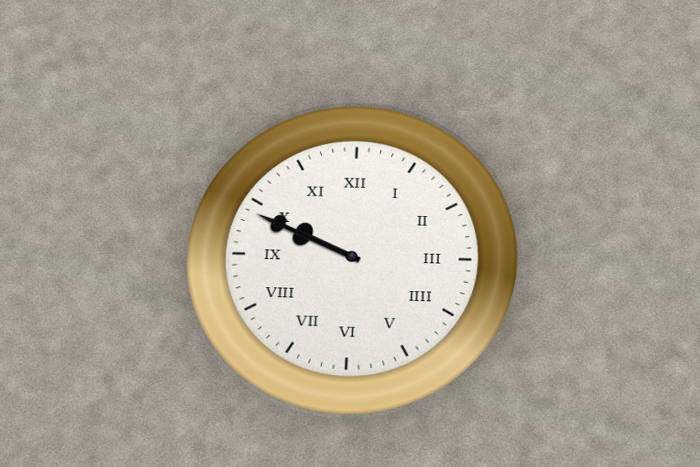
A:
9 h 49 min
